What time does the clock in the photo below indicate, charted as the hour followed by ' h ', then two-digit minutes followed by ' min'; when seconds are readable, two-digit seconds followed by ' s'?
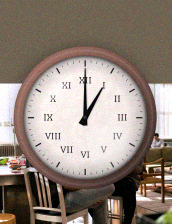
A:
1 h 00 min
